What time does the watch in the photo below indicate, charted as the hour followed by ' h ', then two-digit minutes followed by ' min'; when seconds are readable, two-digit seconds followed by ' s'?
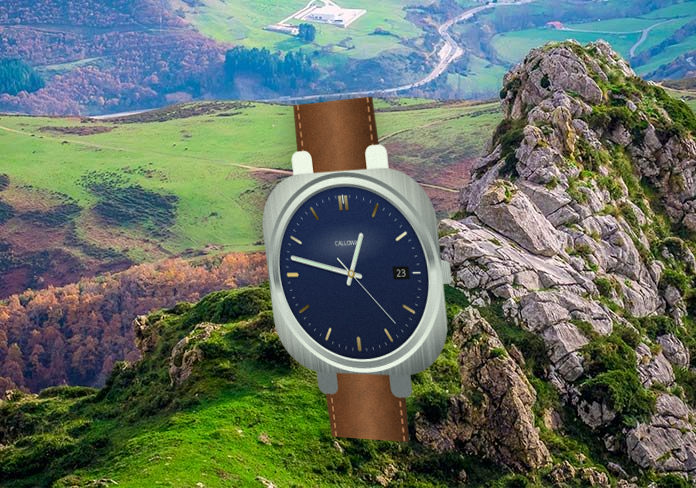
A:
12 h 47 min 23 s
